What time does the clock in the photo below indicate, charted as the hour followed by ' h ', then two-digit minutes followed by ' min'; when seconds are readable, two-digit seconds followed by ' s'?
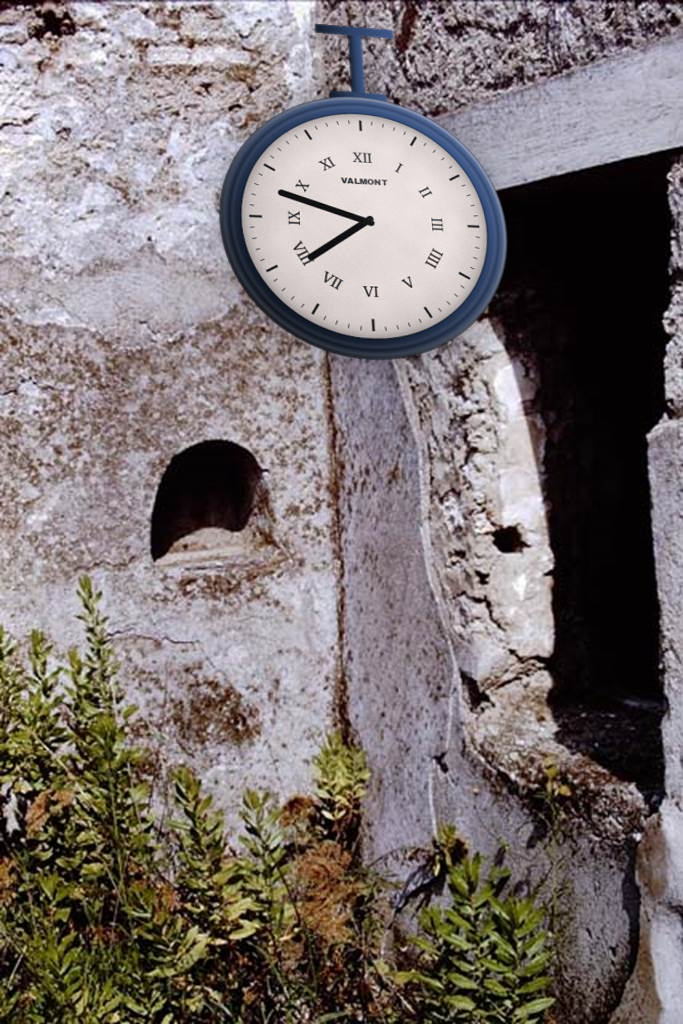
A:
7 h 48 min
